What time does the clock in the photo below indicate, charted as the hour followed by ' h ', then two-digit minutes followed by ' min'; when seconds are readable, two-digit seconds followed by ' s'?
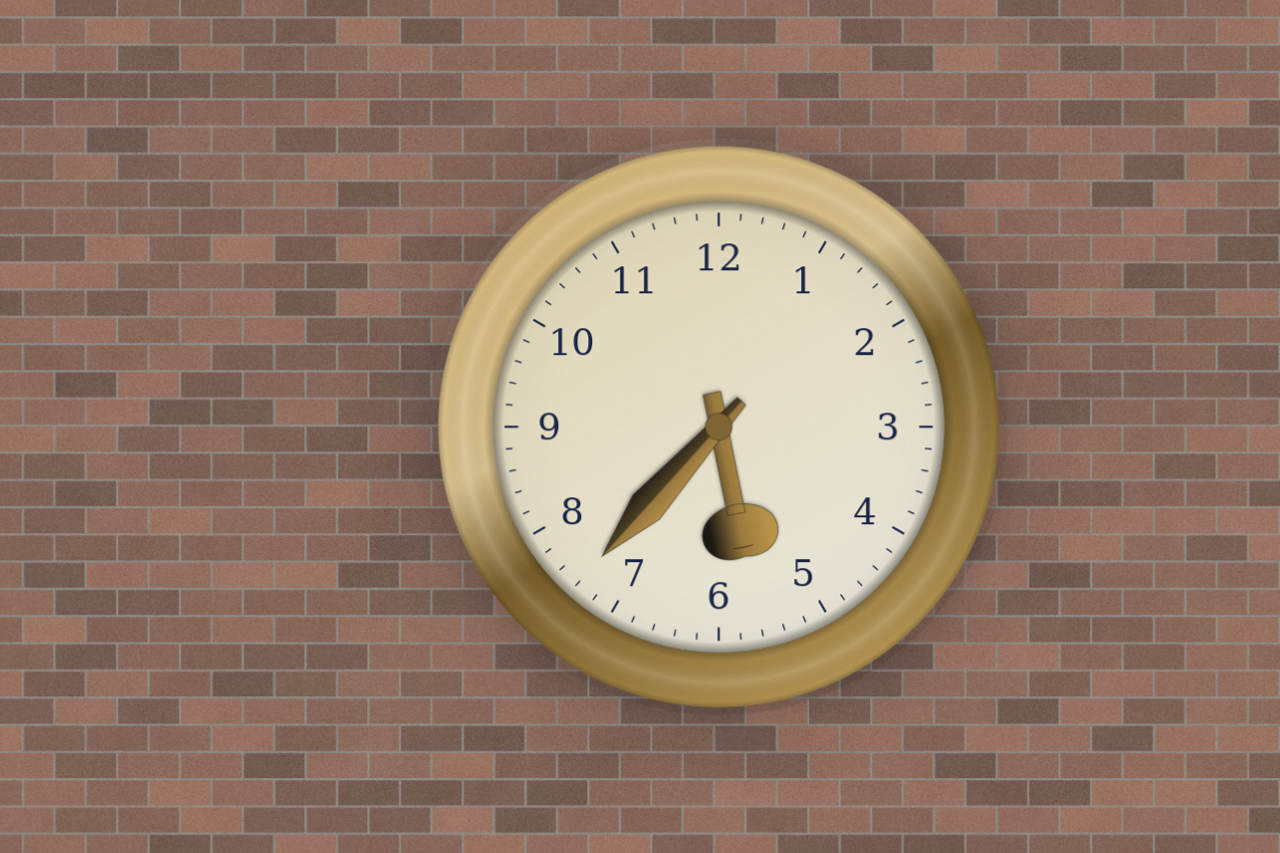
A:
5 h 37 min
